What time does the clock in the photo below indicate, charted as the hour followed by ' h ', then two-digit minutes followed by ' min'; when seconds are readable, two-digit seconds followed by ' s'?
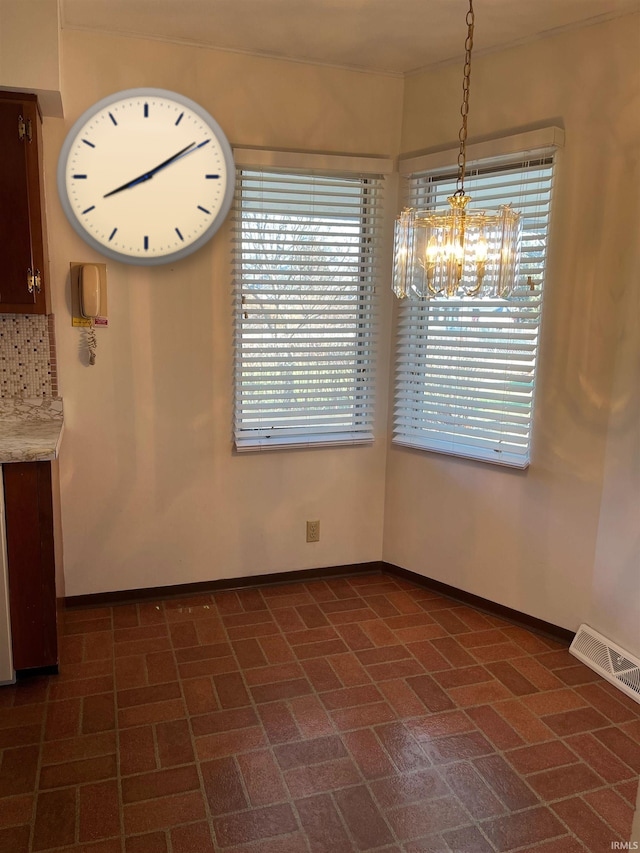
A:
8 h 09 min 10 s
